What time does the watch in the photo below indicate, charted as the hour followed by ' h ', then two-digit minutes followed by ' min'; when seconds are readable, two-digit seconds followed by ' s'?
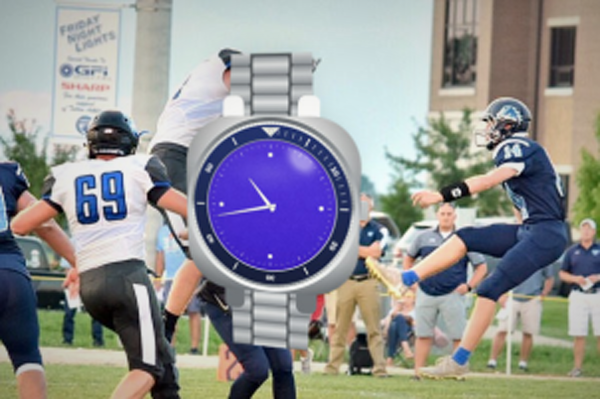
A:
10 h 43 min
